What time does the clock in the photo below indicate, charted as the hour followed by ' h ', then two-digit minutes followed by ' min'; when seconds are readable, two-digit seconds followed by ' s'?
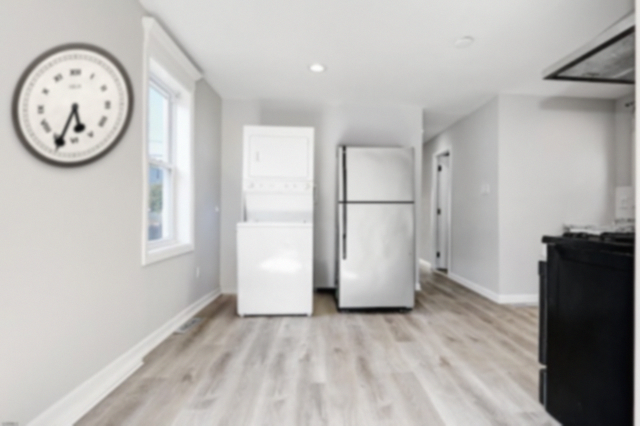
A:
5 h 34 min
